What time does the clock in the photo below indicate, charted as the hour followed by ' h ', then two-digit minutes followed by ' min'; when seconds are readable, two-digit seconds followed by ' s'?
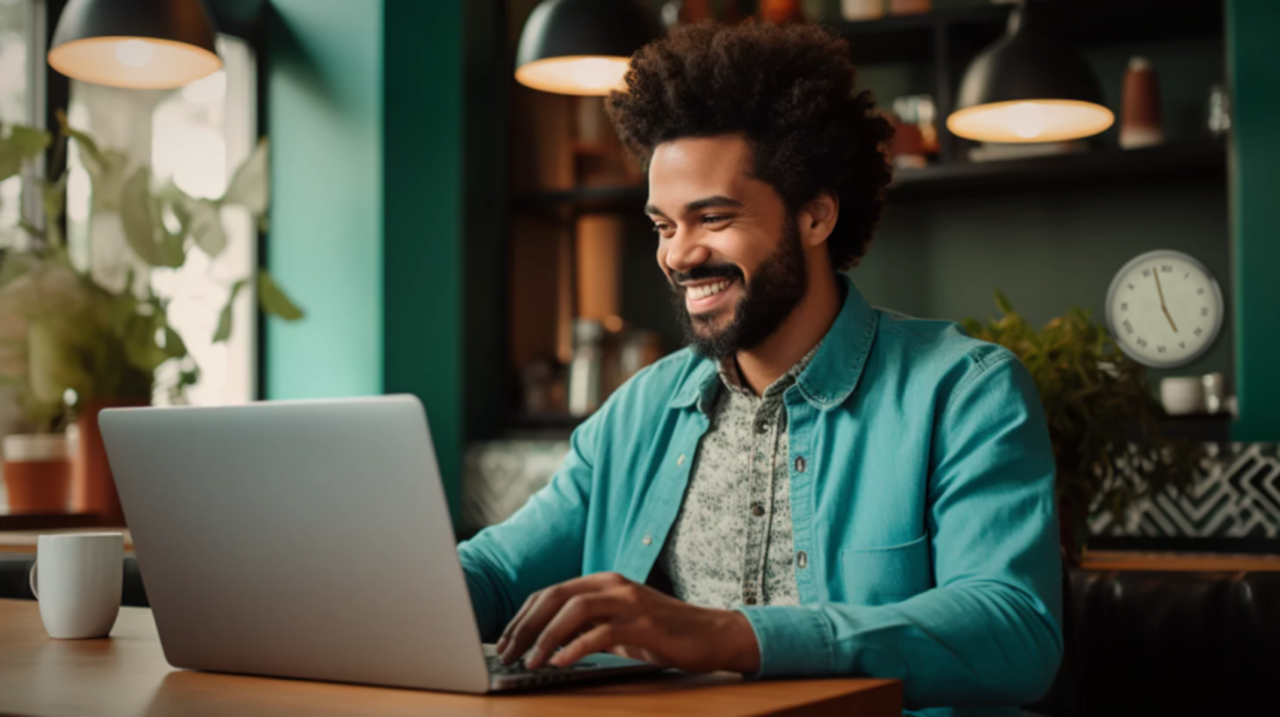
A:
4 h 57 min
